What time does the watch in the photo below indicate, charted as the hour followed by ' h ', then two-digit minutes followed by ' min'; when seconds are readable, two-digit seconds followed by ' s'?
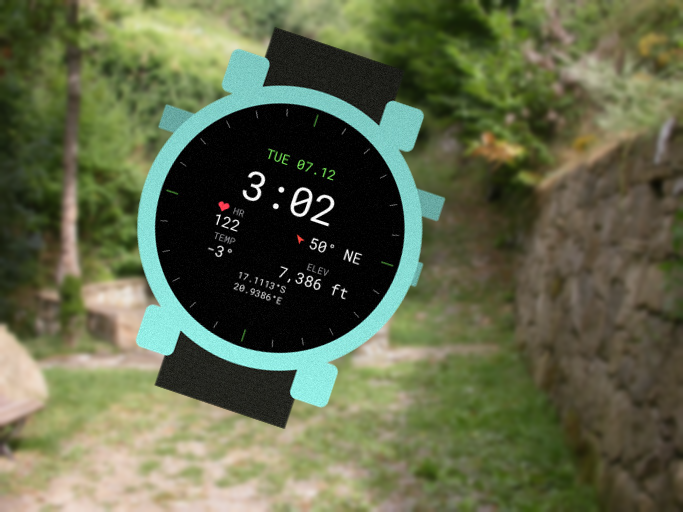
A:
3 h 02 min
